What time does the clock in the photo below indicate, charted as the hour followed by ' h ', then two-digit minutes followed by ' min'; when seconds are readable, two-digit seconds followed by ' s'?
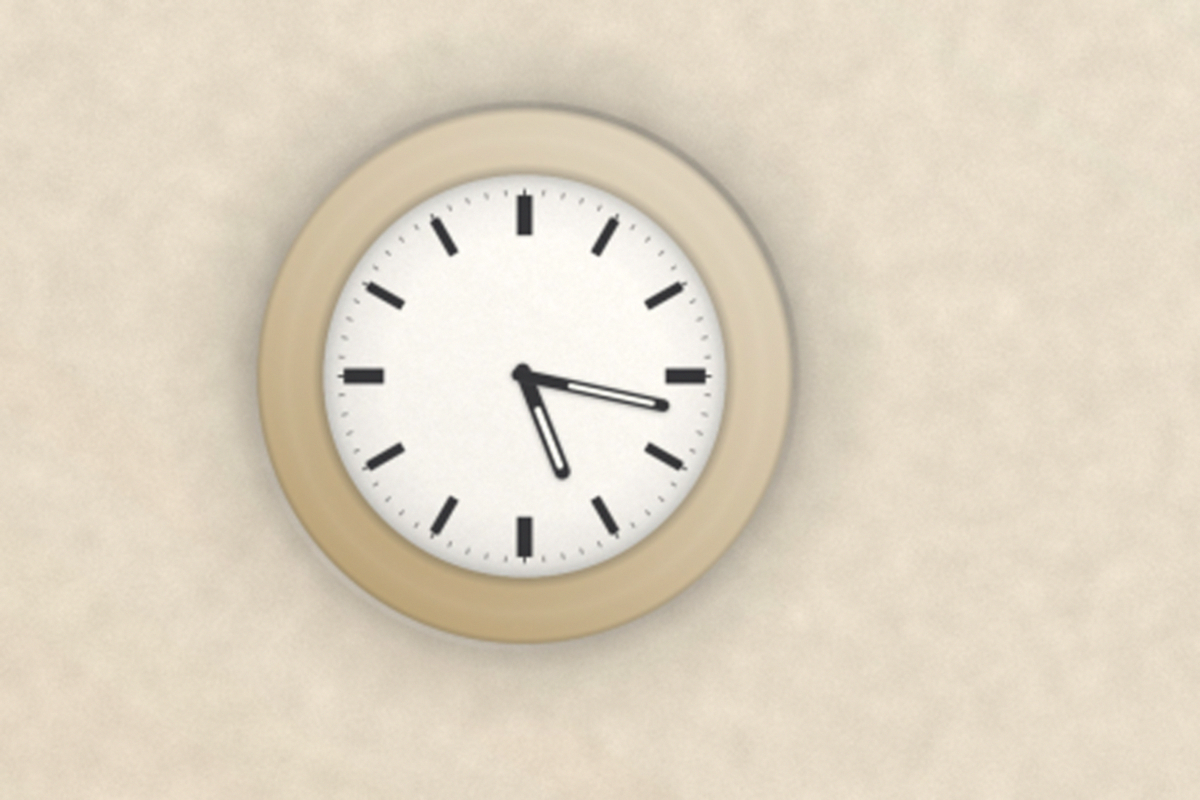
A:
5 h 17 min
